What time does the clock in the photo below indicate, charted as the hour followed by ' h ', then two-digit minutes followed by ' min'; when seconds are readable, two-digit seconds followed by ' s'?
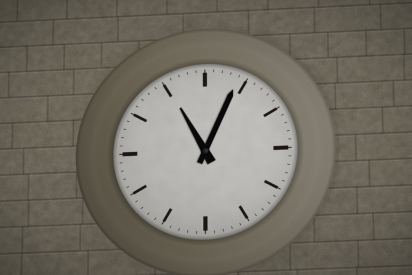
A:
11 h 04 min
